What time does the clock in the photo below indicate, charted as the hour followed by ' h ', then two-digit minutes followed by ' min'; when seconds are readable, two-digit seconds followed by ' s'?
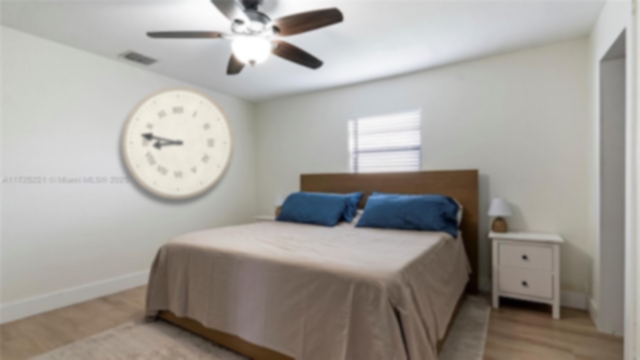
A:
8 h 47 min
